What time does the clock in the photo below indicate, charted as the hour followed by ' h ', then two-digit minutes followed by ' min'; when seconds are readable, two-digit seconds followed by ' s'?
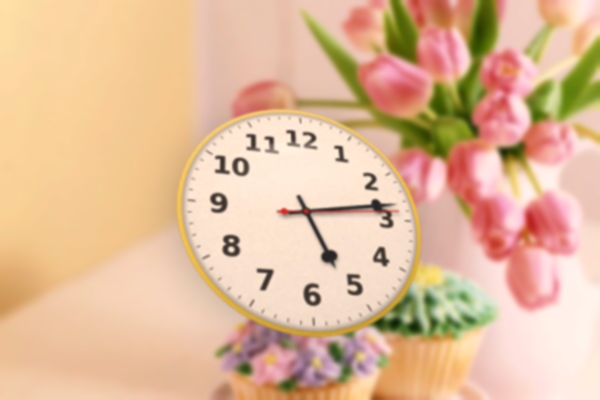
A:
5 h 13 min 14 s
